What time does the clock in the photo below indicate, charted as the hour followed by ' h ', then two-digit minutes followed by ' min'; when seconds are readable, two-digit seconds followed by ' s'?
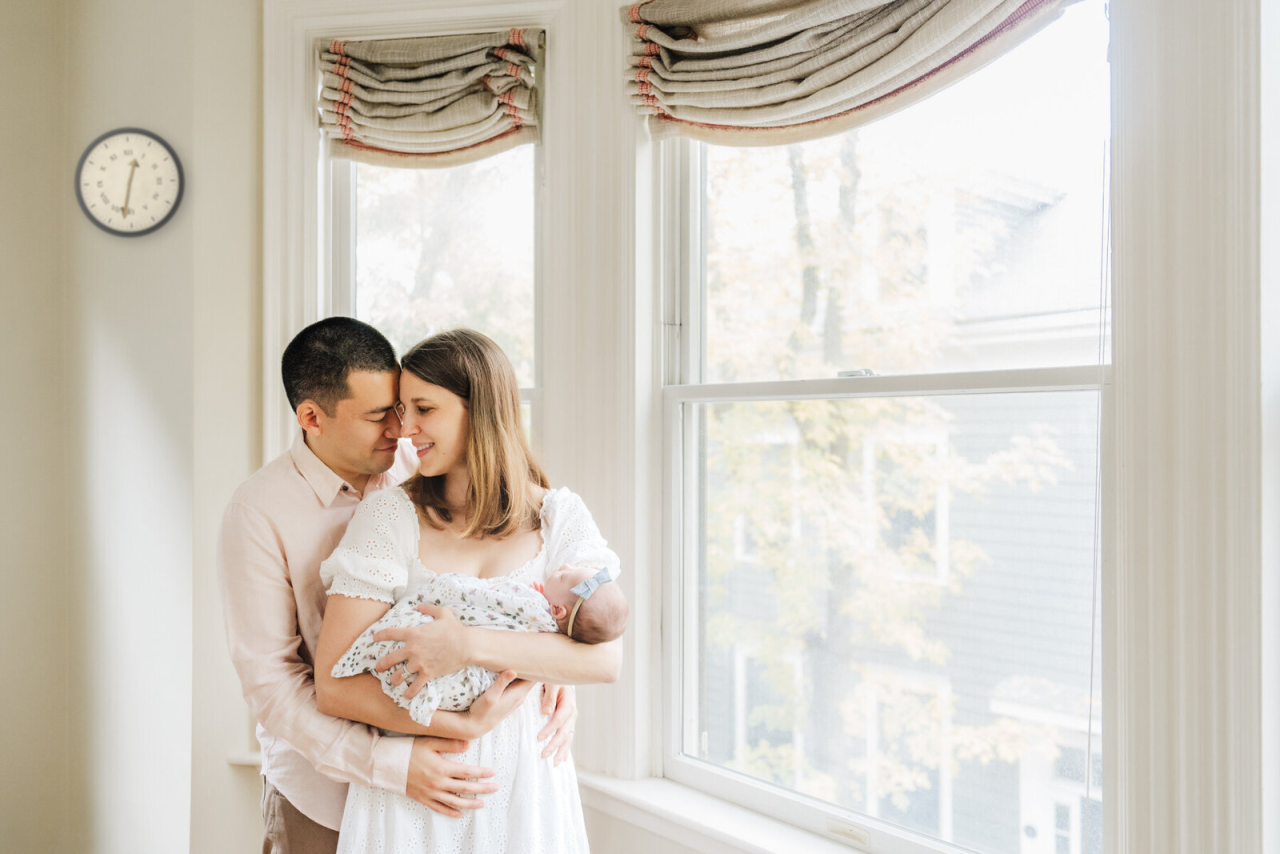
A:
12 h 32 min
